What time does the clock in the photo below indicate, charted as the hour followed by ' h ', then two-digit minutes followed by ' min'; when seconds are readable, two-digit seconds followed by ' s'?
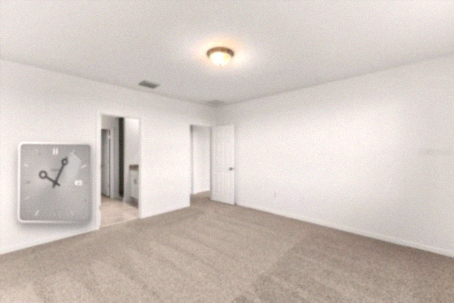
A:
10 h 04 min
